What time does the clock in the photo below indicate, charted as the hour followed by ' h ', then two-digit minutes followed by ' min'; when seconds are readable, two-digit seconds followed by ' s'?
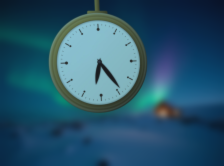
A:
6 h 24 min
